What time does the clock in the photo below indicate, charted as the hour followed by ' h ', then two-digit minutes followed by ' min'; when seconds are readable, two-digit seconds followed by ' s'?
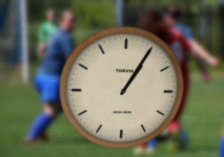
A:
1 h 05 min
